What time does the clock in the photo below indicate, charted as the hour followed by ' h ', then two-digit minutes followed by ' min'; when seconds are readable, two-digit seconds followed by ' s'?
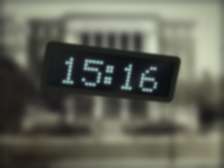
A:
15 h 16 min
